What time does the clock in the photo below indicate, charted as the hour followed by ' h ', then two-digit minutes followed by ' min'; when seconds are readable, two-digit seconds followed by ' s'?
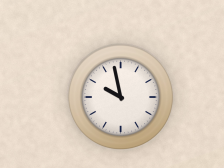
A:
9 h 58 min
